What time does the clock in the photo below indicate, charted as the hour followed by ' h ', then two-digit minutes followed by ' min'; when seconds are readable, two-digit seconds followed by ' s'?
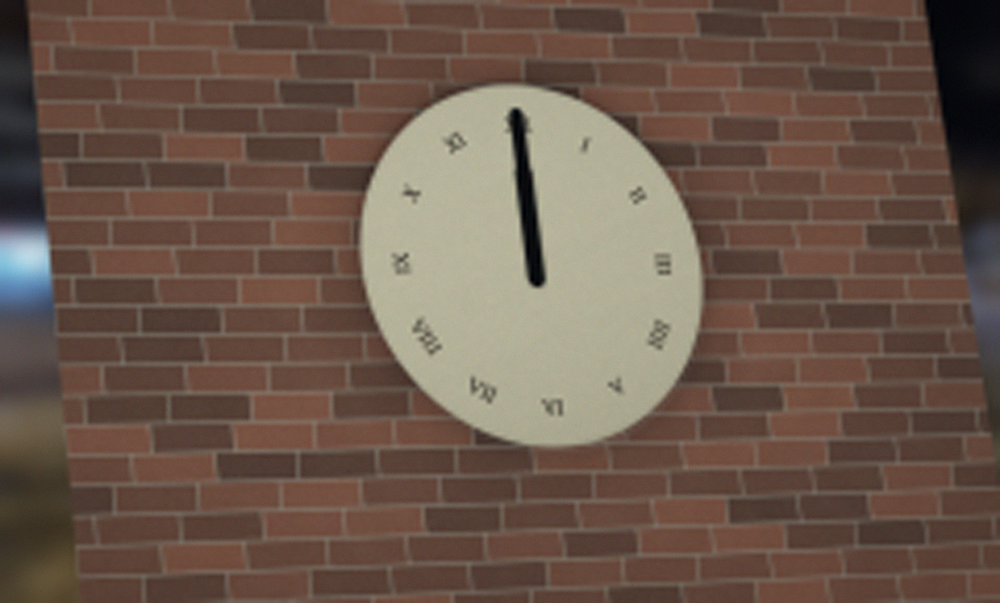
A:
12 h 00 min
